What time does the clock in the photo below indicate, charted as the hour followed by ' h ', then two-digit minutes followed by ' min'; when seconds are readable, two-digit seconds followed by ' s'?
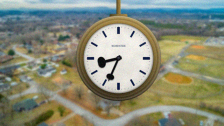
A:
8 h 34 min
